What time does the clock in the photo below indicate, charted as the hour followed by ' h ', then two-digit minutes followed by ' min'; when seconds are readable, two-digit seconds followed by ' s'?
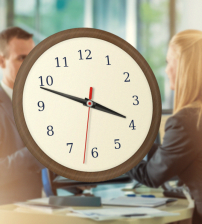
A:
3 h 48 min 32 s
